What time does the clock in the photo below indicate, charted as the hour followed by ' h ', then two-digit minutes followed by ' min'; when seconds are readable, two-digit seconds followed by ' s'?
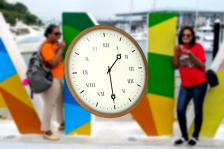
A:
1 h 30 min
